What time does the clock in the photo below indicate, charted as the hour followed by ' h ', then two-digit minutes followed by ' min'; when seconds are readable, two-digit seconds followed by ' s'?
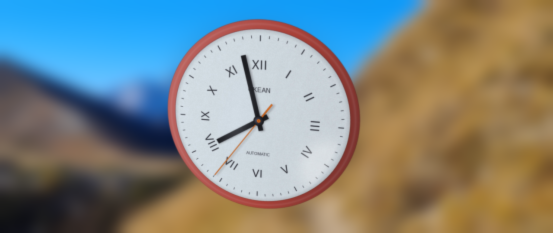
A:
7 h 57 min 36 s
